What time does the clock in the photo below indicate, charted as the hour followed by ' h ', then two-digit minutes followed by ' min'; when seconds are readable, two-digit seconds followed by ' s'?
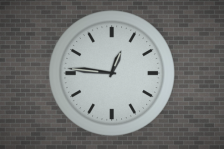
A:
12 h 46 min
